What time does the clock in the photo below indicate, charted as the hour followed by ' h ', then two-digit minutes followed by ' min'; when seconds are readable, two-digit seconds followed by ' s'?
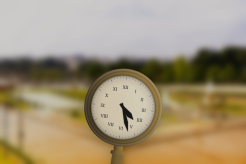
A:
4 h 27 min
